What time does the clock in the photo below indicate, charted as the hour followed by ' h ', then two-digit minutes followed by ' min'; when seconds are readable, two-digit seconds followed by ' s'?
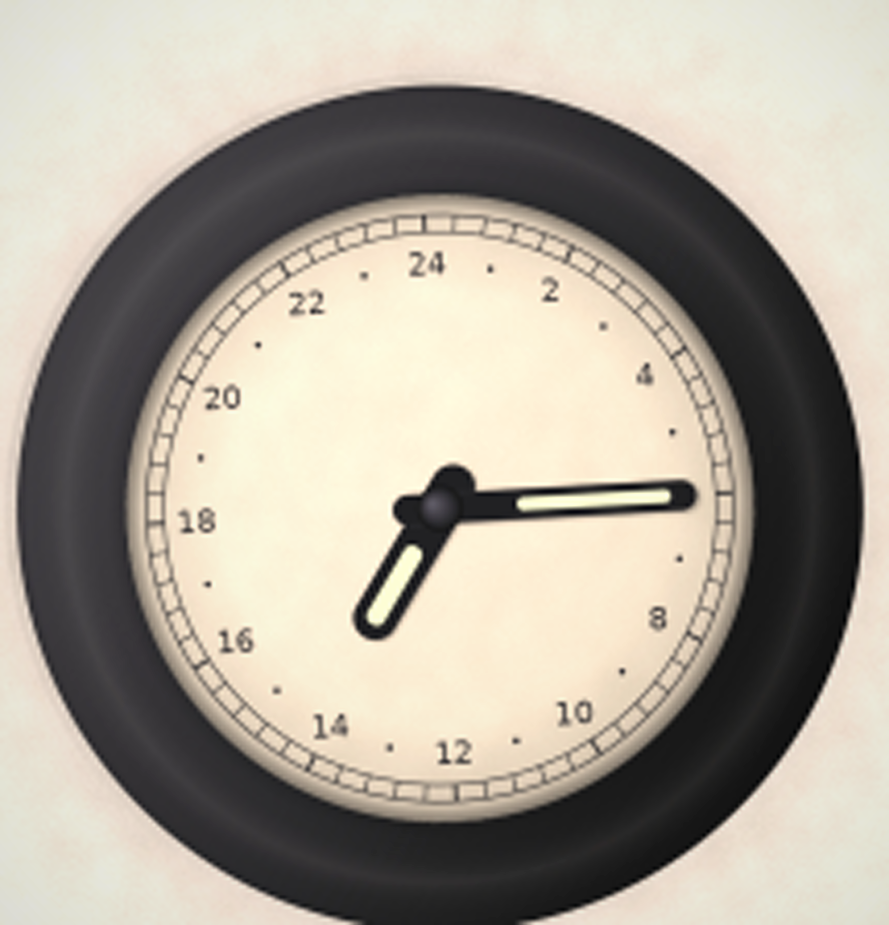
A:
14 h 15 min
